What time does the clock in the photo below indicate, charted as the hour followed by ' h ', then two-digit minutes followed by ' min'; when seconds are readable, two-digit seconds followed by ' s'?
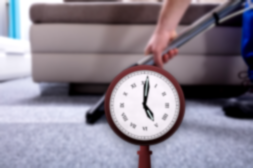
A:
5 h 01 min
